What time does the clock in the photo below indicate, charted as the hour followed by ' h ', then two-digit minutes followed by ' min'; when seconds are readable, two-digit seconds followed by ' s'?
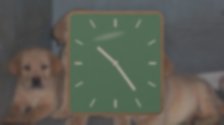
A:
10 h 24 min
